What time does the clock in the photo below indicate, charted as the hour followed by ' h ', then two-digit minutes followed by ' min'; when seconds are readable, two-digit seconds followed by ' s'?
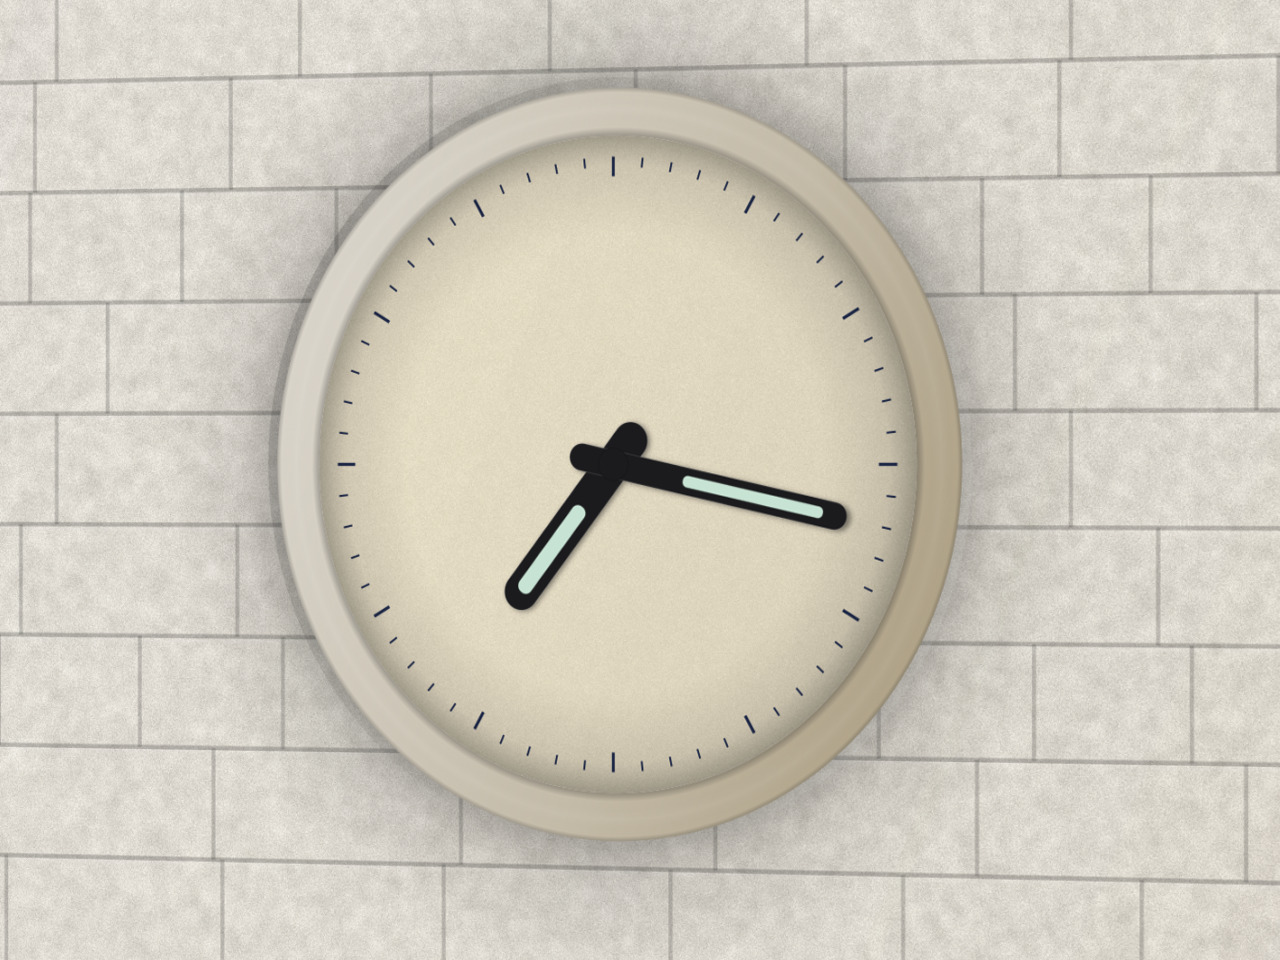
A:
7 h 17 min
